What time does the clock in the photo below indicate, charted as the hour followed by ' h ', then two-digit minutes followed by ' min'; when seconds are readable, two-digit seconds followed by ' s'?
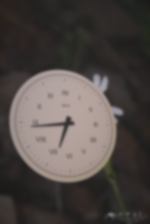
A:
6 h 44 min
